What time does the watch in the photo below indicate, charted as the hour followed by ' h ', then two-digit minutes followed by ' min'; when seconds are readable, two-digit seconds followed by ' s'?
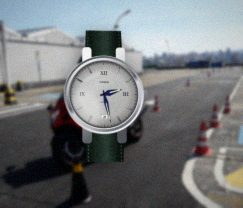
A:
2 h 28 min
